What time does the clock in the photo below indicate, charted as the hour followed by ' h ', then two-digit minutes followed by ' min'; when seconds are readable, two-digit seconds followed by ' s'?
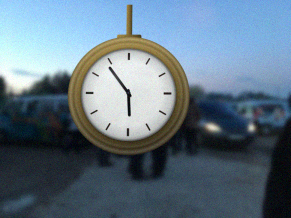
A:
5 h 54 min
